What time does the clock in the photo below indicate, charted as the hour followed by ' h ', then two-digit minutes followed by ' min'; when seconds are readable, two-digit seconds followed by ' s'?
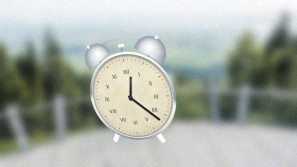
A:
12 h 22 min
